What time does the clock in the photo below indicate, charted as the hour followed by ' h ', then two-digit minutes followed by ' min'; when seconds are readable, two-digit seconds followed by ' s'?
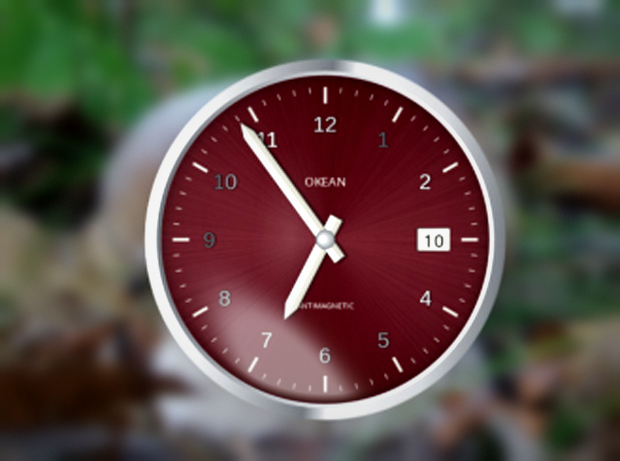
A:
6 h 54 min
